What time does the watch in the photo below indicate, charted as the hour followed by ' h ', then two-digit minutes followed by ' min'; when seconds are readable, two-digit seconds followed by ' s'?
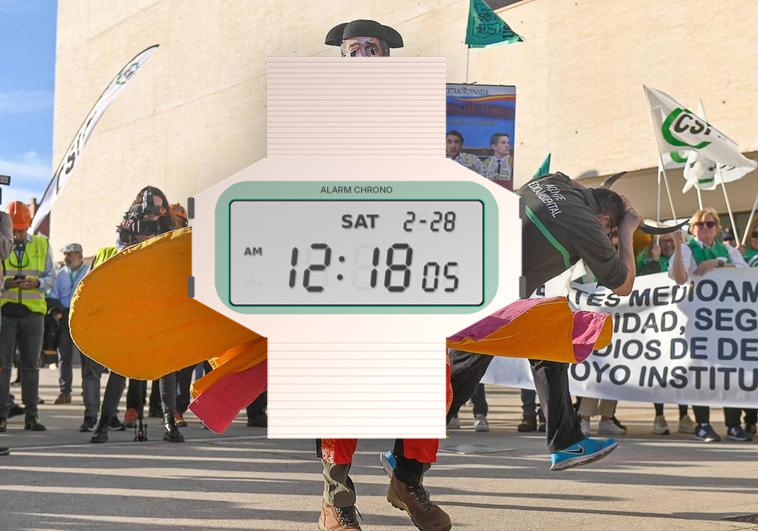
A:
12 h 18 min 05 s
